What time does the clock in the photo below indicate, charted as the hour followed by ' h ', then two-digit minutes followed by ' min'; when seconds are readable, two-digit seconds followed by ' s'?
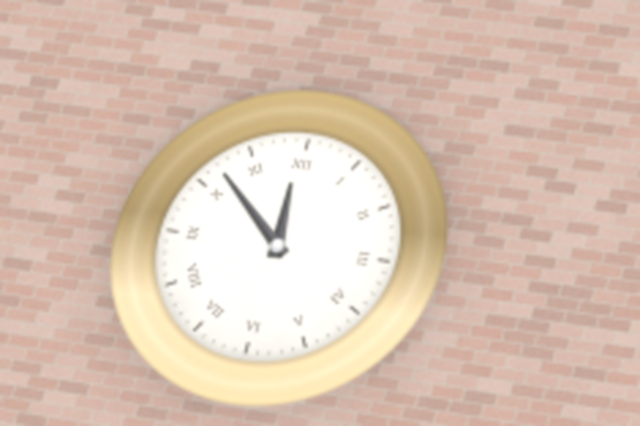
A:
11 h 52 min
